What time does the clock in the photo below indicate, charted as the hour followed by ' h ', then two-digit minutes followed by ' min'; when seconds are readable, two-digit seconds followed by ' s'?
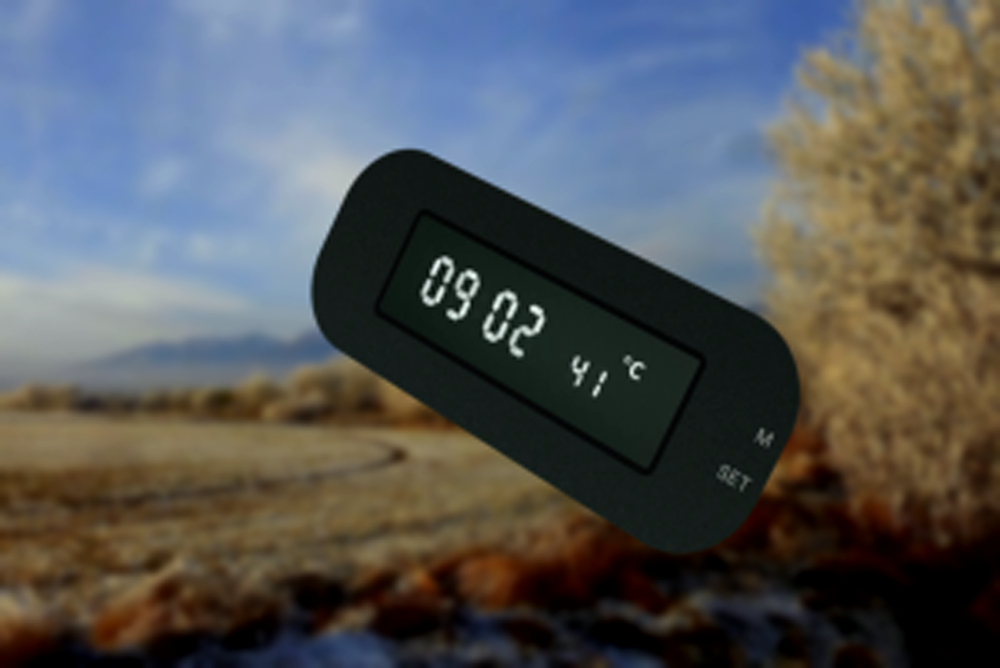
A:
9 h 02 min
